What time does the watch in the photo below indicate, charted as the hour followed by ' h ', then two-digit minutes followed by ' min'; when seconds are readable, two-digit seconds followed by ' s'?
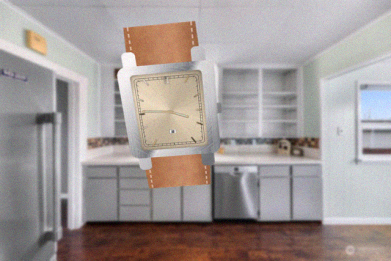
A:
3 h 46 min
